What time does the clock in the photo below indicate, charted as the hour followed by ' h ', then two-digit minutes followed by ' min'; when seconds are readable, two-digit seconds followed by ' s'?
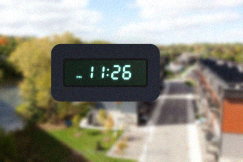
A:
11 h 26 min
